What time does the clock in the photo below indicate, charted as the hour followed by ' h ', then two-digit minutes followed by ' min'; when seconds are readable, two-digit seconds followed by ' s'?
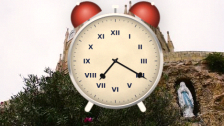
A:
7 h 20 min
